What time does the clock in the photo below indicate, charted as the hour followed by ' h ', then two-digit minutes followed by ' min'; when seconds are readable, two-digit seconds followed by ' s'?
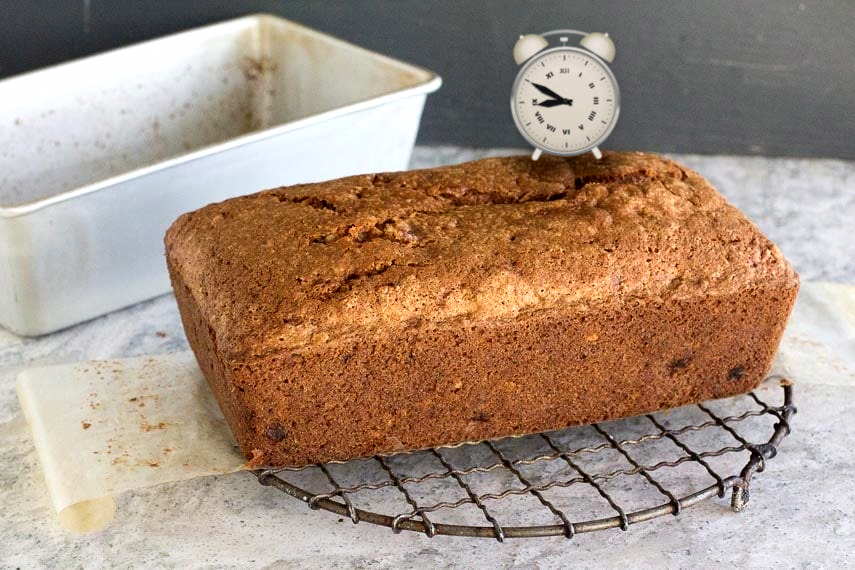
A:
8 h 50 min
